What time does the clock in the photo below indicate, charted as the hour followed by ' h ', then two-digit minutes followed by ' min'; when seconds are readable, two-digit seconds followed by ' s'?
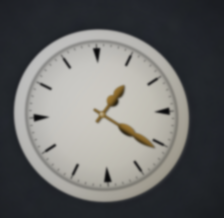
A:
1 h 21 min
